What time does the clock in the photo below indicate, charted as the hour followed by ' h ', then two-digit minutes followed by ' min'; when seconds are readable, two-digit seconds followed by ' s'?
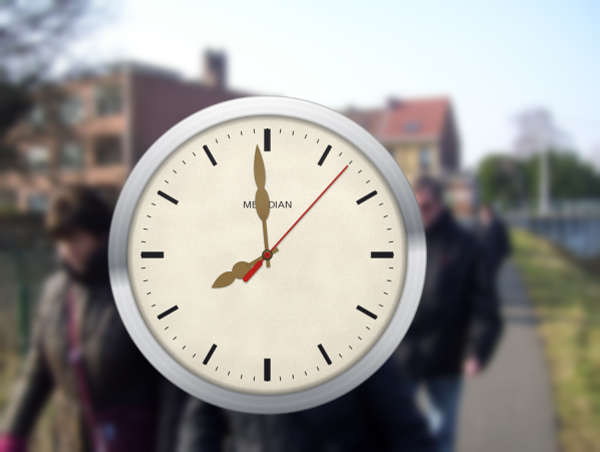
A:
7 h 59 min 07 s
